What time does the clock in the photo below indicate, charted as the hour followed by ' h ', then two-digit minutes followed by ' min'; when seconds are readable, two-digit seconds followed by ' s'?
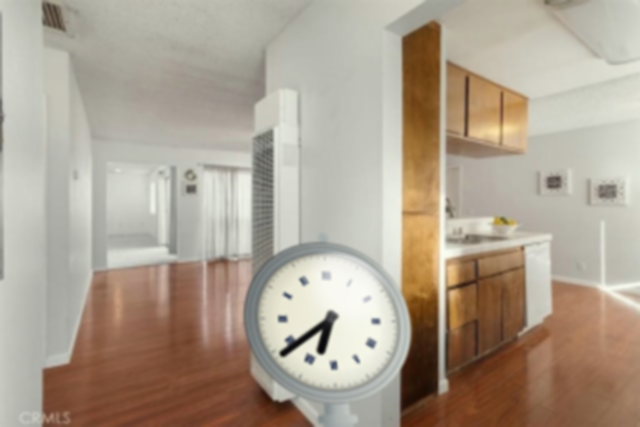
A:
6 h 39 min
